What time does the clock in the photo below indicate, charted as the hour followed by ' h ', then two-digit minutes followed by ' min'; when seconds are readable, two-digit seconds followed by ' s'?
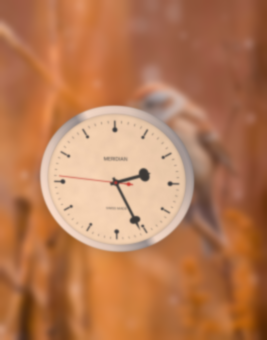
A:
2 h 25 min 46 s
